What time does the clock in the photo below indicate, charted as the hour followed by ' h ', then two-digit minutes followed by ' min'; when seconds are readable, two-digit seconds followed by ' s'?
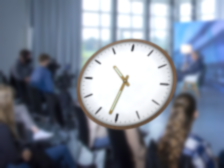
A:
10 h 32 min
